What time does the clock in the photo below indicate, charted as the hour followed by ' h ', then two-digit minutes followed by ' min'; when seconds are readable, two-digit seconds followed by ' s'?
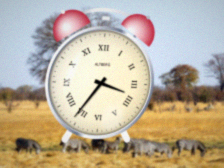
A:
3 h 36 min
